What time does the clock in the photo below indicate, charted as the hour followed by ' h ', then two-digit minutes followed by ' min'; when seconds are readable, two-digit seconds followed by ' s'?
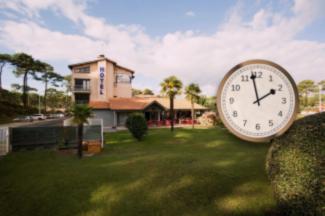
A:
1 h 58 min
